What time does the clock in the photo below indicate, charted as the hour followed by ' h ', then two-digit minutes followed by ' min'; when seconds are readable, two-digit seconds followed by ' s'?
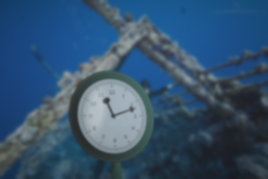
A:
11 h 12 min
